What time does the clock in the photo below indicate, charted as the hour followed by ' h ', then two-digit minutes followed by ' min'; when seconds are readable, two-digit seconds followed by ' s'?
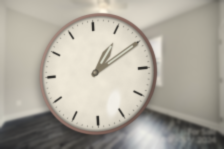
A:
1 h 10 min
